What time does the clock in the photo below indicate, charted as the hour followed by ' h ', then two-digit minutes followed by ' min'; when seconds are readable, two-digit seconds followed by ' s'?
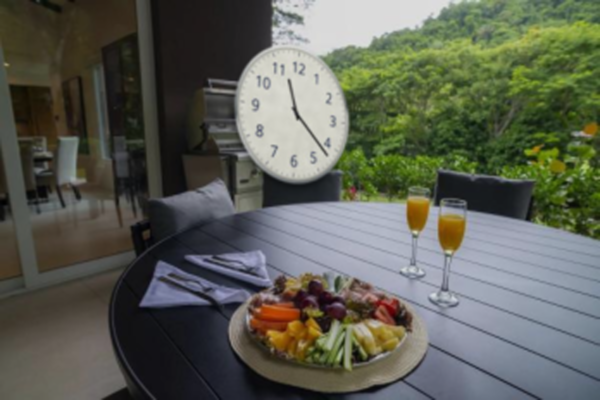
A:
11 h 22 min
